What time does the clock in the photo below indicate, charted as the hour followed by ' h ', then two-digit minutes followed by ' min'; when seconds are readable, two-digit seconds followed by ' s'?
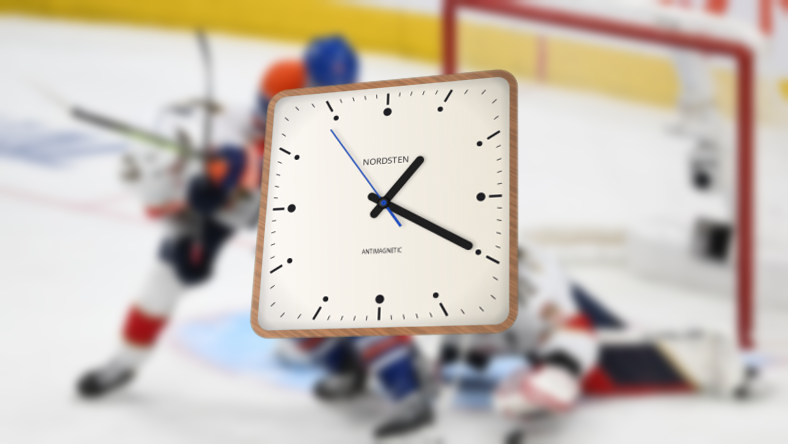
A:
1 h 19 min 54 s
